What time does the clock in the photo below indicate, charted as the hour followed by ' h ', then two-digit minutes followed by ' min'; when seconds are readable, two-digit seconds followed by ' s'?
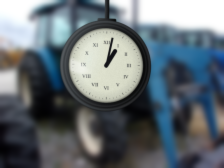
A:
1 h 02 min
